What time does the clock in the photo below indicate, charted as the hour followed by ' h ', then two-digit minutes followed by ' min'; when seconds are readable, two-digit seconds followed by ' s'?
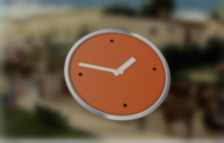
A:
1 h 48 min
